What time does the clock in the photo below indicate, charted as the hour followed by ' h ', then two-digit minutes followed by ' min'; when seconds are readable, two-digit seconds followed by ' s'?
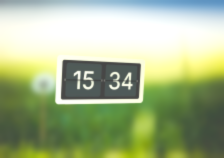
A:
15 h 34 min
